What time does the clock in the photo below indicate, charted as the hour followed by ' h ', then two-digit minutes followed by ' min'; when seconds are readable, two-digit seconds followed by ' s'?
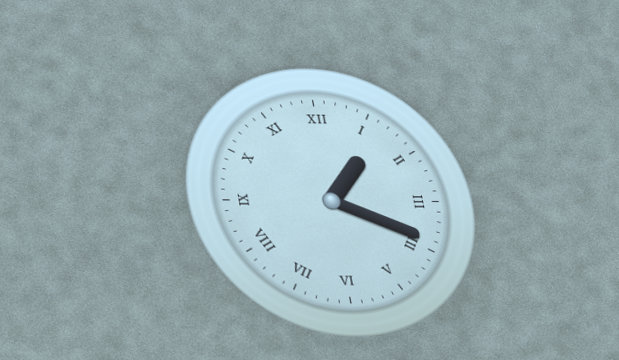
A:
1 h 19 min
